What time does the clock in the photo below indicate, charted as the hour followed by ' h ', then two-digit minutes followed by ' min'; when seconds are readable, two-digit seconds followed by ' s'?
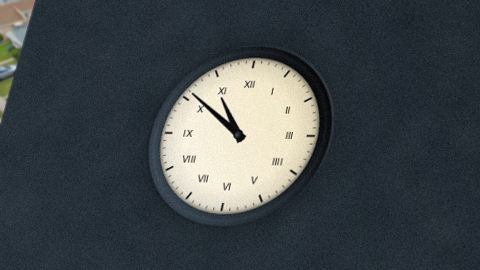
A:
10 h 51 min
